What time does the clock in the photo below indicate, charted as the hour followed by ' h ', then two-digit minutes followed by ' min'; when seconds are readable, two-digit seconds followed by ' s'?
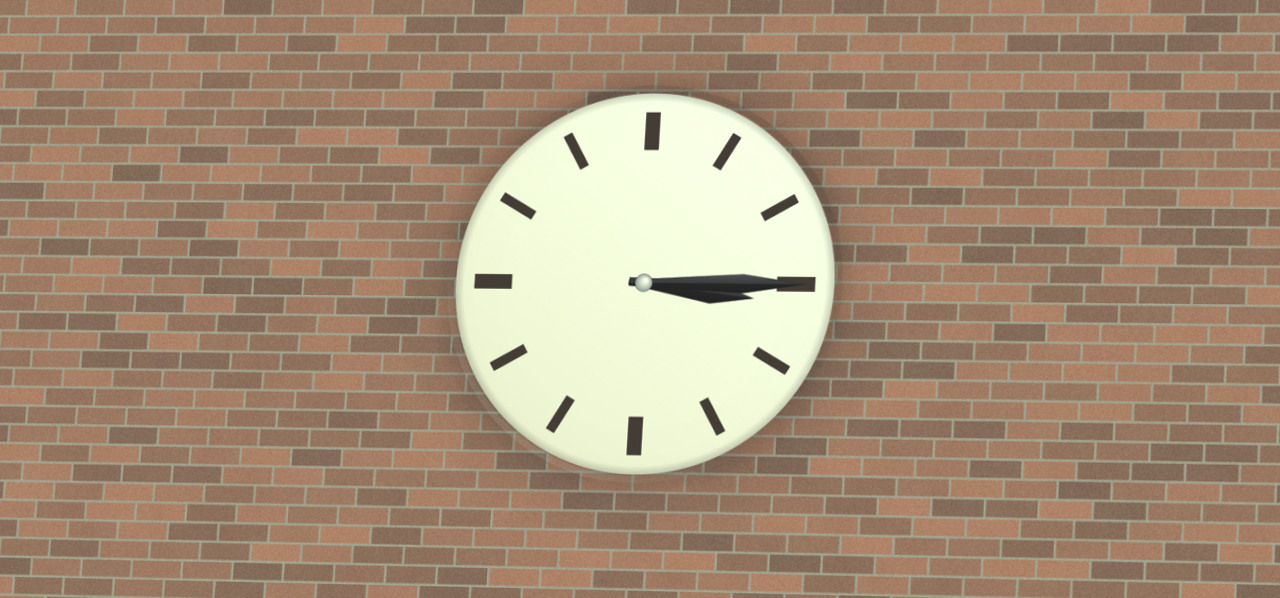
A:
3 h 15 min
